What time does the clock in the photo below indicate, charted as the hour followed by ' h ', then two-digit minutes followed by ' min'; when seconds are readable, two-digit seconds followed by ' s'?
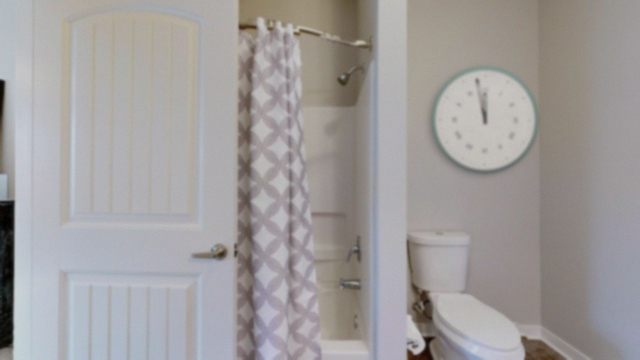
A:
11 h 58 min
